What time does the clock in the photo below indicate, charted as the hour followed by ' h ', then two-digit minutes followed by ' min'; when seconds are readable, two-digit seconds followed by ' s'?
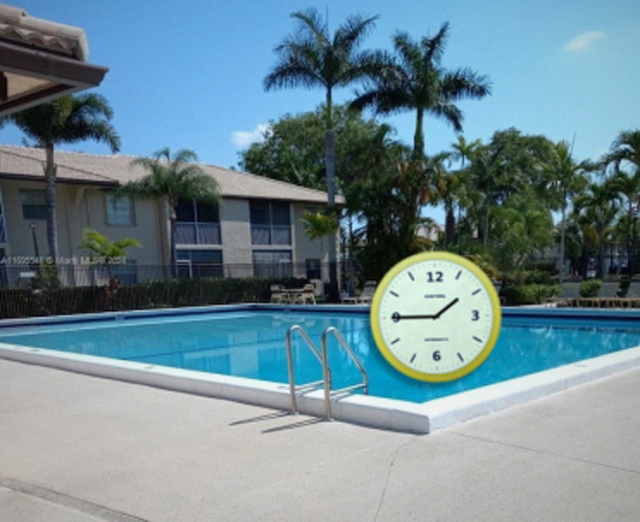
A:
1 h 45 min
